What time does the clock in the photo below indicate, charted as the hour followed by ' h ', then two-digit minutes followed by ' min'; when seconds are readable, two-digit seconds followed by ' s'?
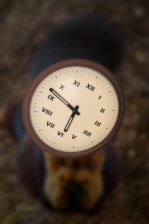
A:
5 h 47 min
